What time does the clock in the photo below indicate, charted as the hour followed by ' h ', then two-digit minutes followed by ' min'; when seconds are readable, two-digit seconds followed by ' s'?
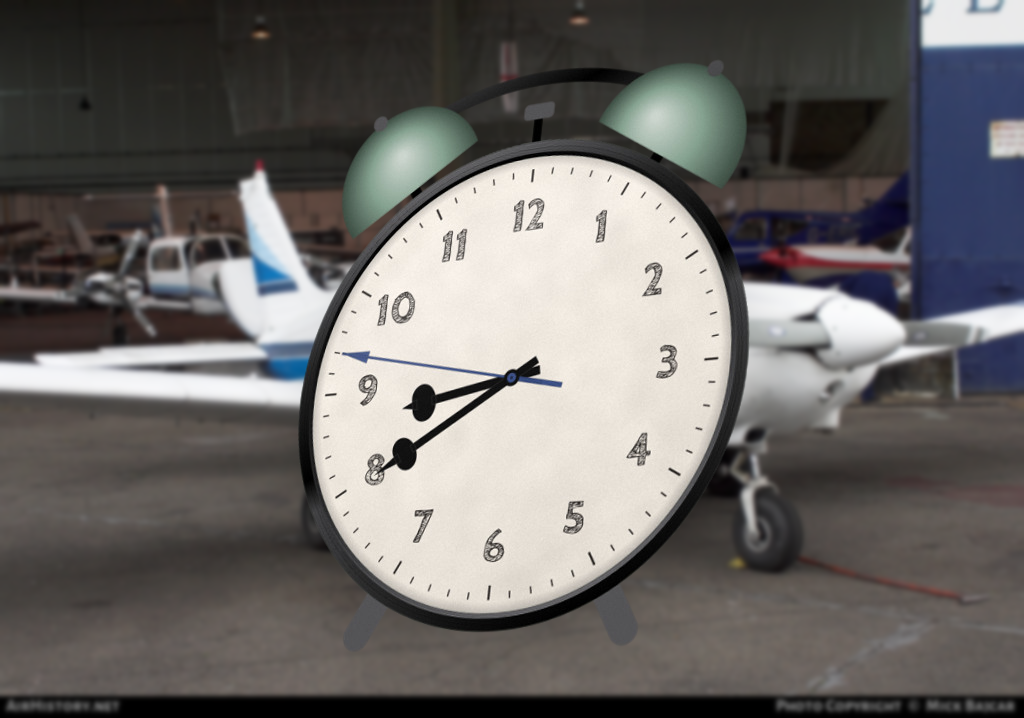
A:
8 h 39 min 47 s
